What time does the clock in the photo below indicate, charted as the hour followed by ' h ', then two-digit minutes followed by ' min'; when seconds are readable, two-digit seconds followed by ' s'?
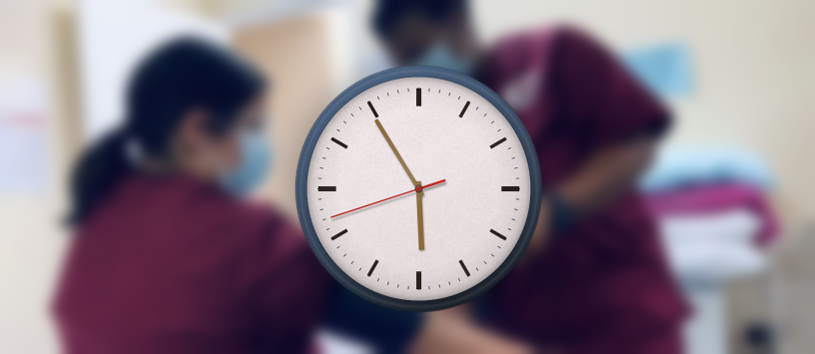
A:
5 h 54 min 42 s
